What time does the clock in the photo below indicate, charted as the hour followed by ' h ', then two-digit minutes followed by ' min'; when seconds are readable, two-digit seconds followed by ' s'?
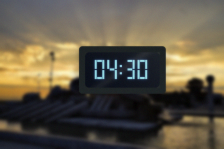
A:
4 h 30 min
